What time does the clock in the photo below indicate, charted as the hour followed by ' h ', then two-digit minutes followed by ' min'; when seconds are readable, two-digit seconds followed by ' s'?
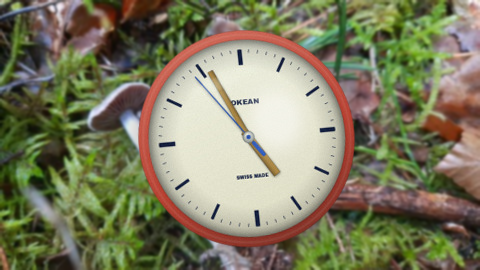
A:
4 h 55 min 54 s
